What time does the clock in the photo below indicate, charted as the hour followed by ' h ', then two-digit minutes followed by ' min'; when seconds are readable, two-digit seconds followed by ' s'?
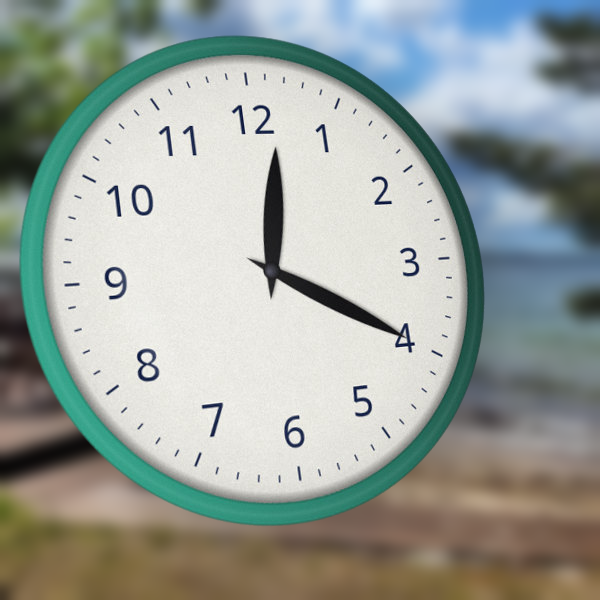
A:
12 h 20 min
